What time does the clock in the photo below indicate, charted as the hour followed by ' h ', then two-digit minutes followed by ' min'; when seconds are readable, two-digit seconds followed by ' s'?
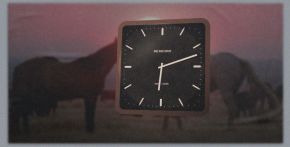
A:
6 h 12 min
